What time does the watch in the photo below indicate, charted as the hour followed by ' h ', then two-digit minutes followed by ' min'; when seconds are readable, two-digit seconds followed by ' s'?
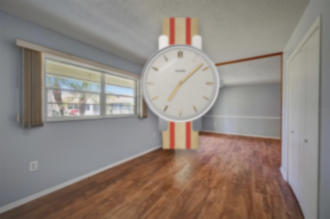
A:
7 h 08 min
